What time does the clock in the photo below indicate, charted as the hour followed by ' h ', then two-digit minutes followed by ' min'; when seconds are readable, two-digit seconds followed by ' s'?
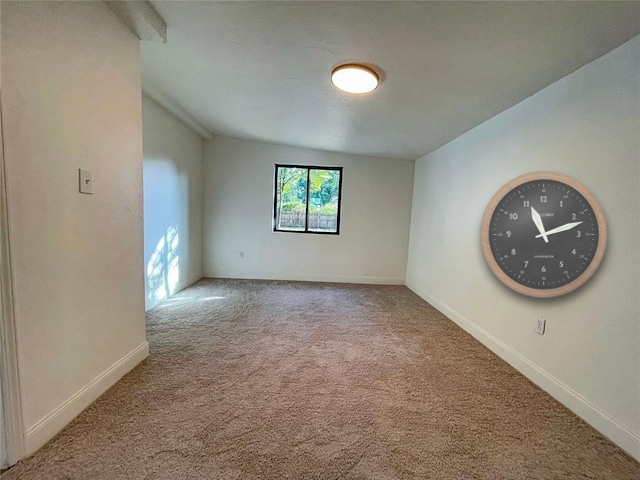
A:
11 h 12 min
